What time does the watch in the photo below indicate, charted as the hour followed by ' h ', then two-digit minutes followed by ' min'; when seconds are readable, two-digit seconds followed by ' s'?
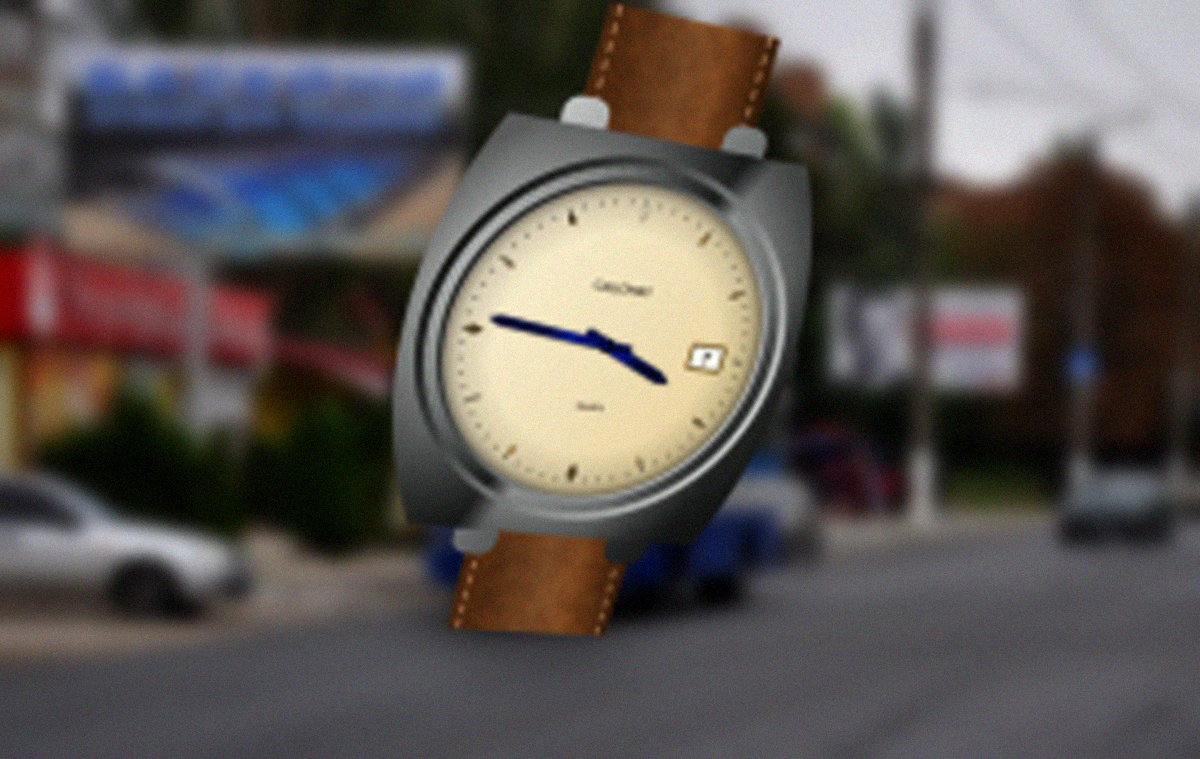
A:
3 h 46 min
